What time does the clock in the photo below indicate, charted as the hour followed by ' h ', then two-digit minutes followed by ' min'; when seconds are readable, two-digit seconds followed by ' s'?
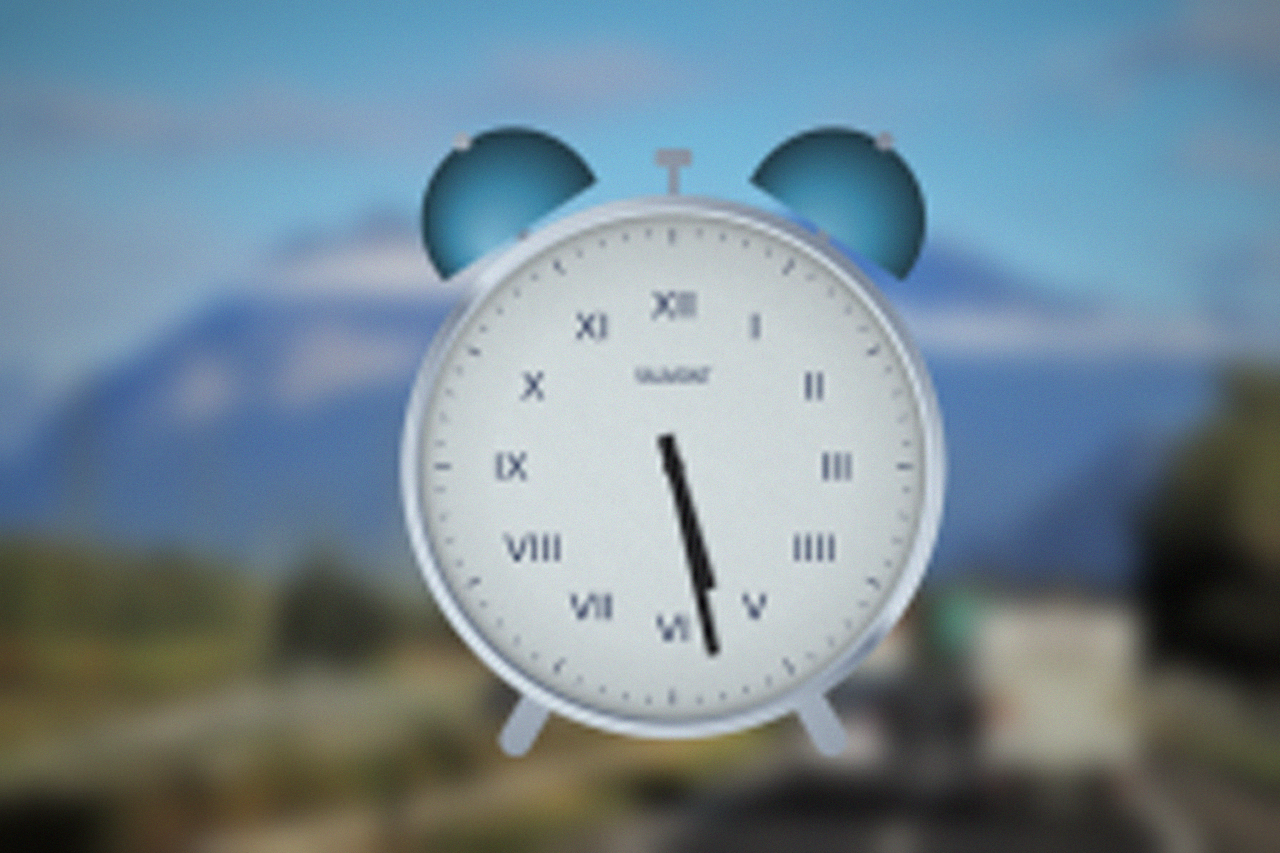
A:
5 h 28 min
